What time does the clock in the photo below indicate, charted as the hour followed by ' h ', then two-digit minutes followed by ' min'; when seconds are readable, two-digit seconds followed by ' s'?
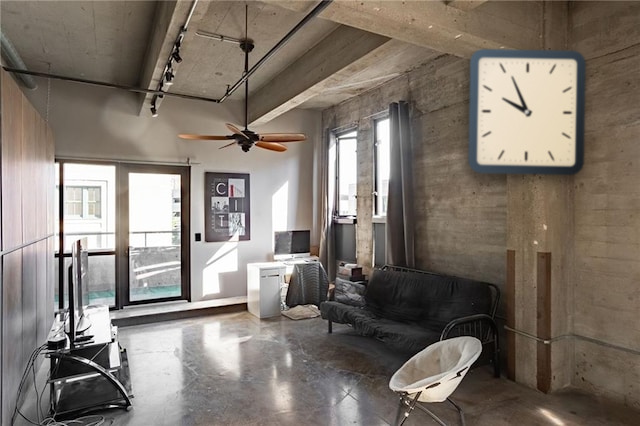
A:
9 h 56 min
